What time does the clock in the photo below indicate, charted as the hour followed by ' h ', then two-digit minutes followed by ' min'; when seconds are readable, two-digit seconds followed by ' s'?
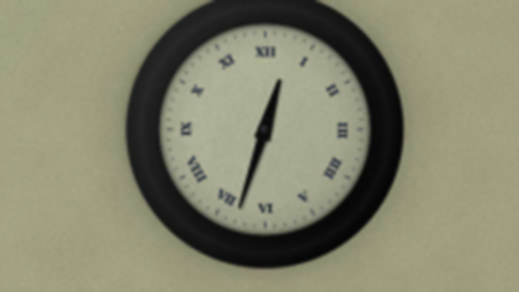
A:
12 h 33 min
